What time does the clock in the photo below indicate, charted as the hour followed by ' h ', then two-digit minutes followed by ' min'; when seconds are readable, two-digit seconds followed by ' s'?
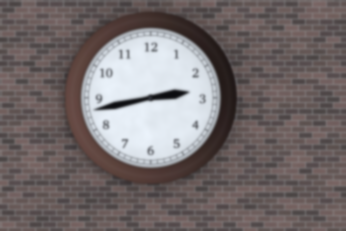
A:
2 h 43 min
